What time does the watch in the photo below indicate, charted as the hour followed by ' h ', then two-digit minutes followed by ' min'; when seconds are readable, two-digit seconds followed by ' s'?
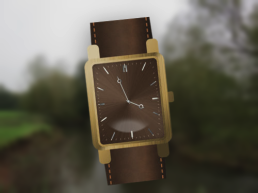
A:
3 h 57 min
